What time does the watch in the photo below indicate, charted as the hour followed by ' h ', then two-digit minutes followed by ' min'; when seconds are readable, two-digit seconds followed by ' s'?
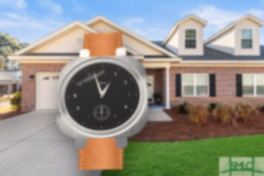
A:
12 h 57 min
